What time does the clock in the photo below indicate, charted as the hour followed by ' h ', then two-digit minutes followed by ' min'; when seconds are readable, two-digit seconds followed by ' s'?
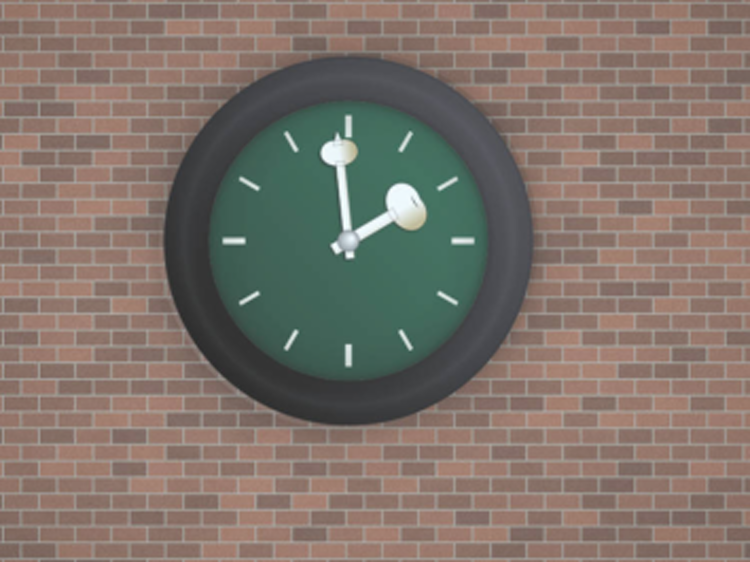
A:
1 h 59 min
